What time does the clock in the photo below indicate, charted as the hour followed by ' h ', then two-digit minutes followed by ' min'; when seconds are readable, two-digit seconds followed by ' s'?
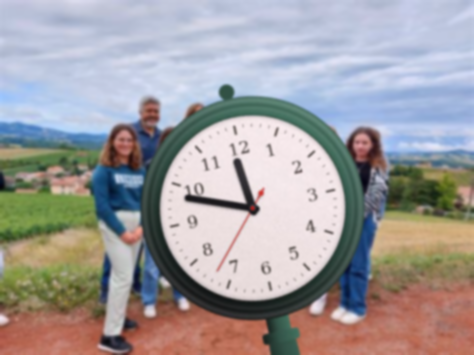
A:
11 h 48 min 37 s
